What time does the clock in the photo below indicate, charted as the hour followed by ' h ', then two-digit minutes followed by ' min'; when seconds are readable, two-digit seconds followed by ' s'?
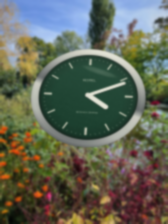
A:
4 h 11 min
